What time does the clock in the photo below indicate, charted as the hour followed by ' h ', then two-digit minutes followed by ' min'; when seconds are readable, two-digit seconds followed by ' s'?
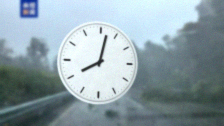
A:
8 h 02 min
